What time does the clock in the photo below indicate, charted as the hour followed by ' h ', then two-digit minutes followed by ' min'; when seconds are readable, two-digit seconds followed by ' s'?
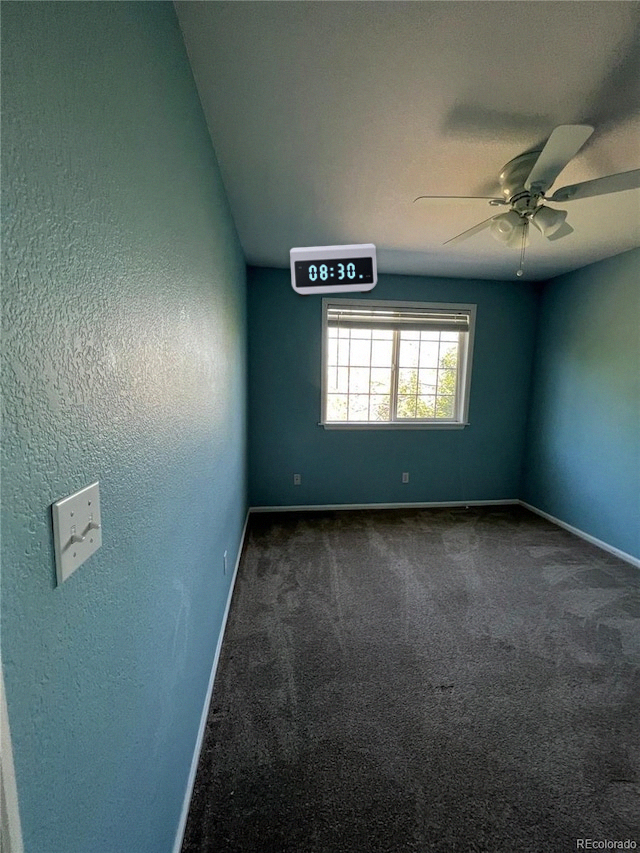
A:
8 h 30 min
